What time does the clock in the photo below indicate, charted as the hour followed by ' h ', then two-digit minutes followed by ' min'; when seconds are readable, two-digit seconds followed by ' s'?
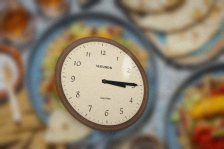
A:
3 h 15 min
